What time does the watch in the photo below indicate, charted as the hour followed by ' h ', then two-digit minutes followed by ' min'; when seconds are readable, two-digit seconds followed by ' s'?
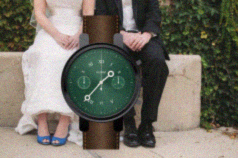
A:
1 h 37 min
